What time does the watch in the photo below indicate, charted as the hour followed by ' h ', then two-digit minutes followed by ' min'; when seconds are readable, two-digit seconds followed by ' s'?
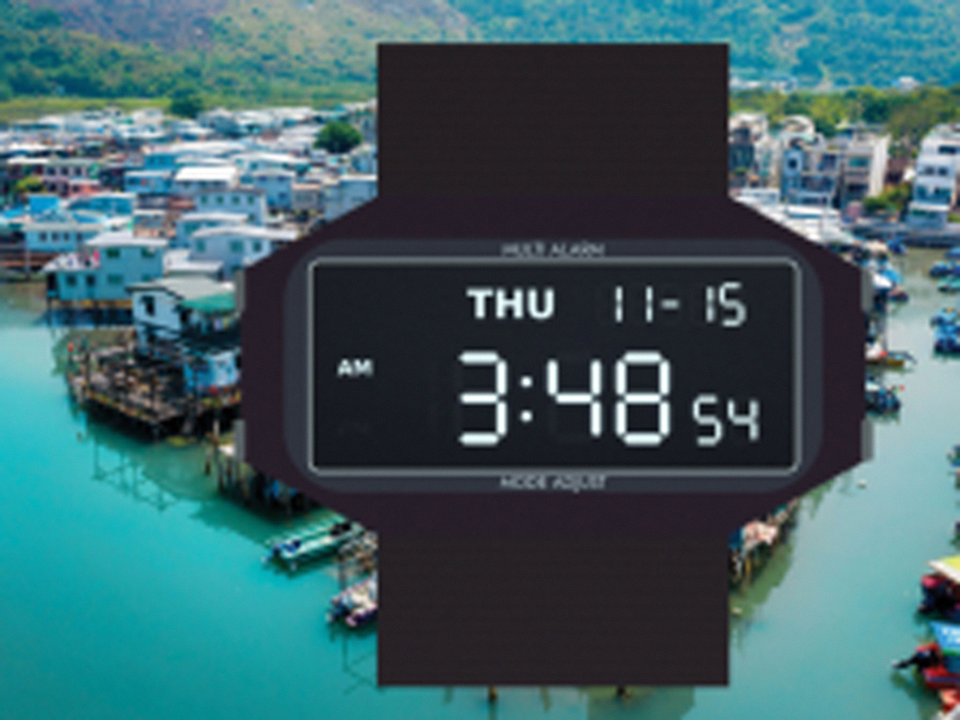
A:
3 h 48 min 54 s
